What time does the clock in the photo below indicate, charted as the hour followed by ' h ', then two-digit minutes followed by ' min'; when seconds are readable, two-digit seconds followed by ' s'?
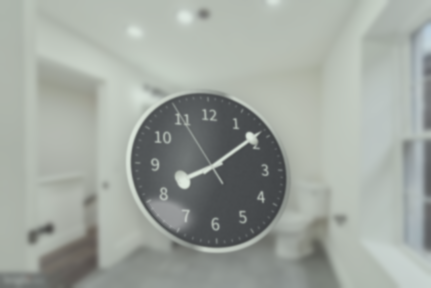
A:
8 h 08 min 55 s
